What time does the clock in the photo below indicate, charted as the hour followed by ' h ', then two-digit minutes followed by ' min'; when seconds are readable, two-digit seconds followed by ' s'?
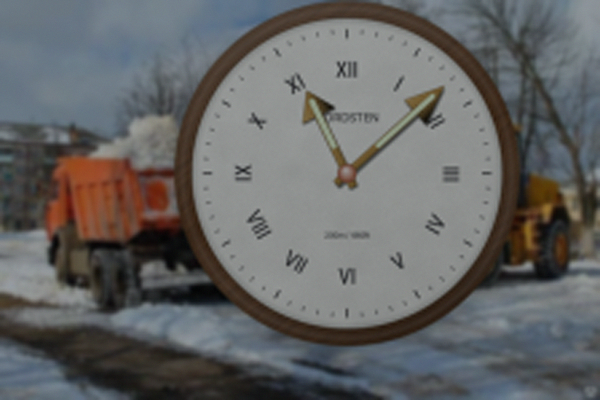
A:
11 h 08 min
